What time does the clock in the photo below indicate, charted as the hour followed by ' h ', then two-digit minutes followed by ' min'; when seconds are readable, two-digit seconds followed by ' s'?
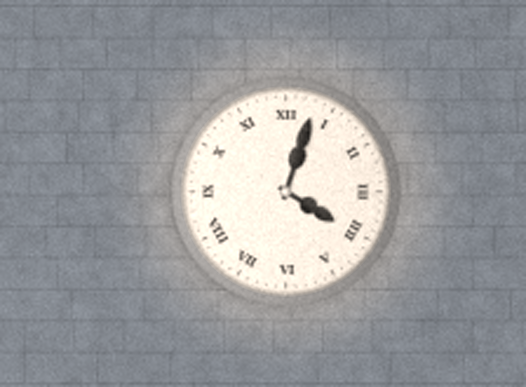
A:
4 h 03 min
